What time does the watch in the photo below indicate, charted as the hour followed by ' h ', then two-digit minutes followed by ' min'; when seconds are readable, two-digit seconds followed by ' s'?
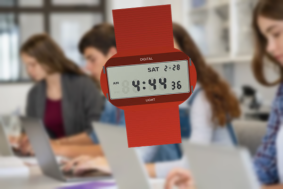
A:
4 h 44 min 36 s
